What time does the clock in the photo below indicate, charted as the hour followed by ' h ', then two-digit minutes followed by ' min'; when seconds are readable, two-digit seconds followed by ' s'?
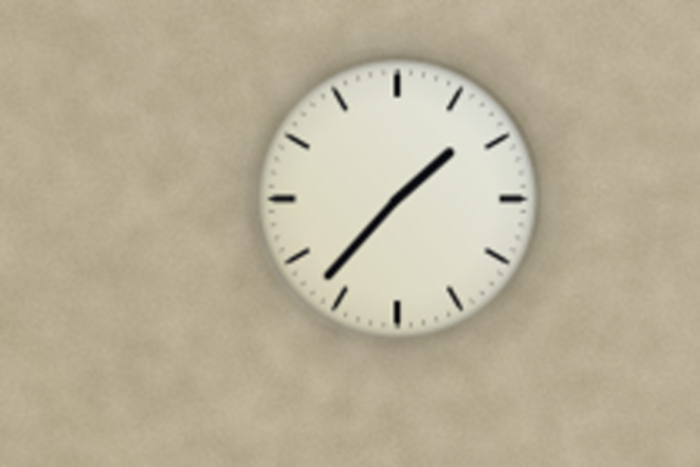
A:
1 h 37 min
